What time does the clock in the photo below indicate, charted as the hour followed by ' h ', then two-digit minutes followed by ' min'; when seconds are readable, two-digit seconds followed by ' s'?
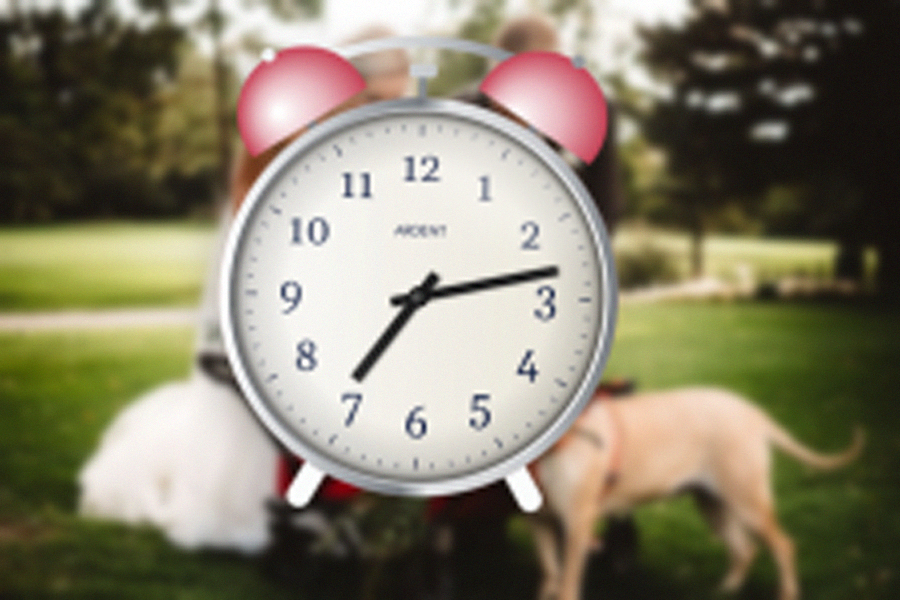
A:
7 h 13 min
